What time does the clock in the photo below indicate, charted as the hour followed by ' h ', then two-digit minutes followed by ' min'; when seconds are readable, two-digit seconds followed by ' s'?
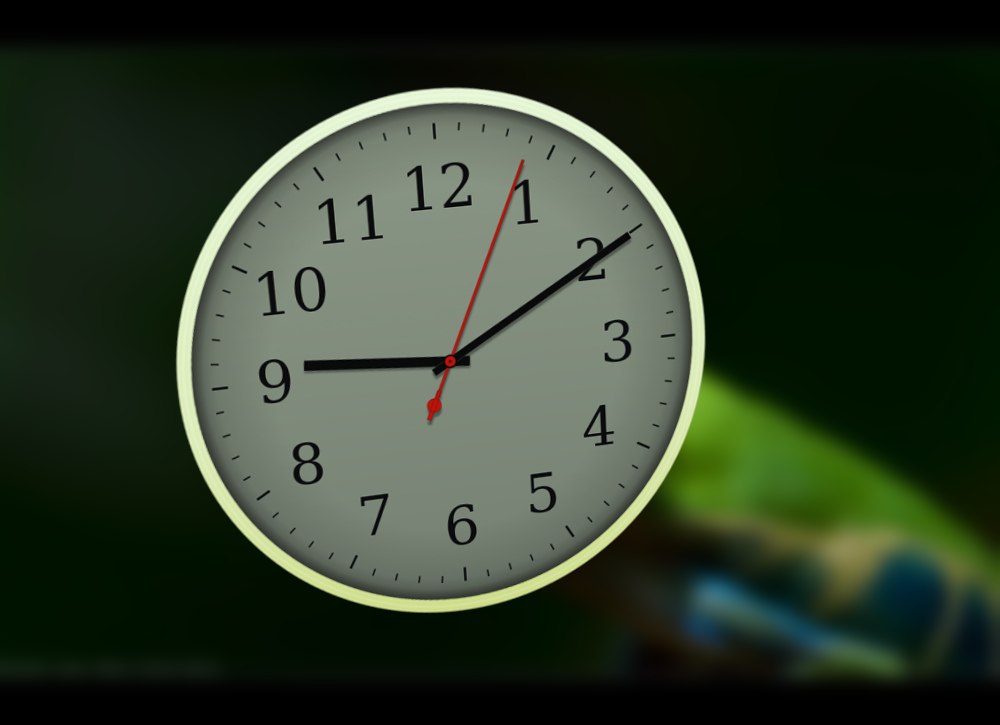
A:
9 h 10 min 04 s
